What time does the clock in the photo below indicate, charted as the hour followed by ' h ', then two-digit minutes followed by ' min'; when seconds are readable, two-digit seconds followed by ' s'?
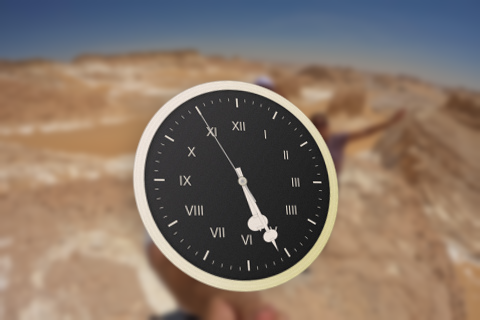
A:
5 h 25 min 55 s
